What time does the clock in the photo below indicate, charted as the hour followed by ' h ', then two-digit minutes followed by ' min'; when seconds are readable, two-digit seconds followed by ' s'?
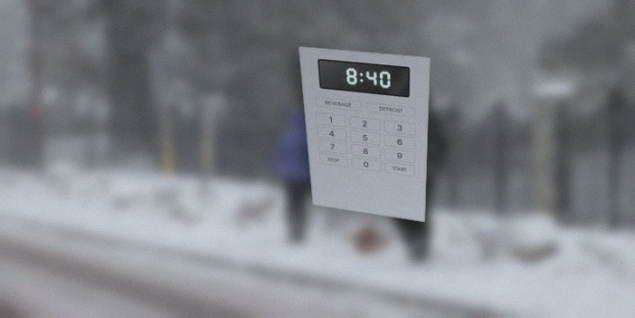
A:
8 h 40 min
